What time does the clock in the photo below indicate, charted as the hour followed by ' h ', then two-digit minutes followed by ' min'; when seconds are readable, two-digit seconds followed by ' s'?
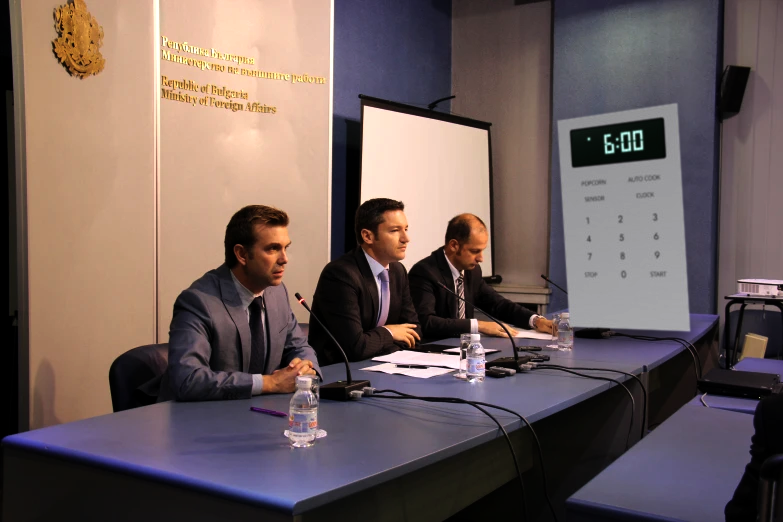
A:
6 h 00 min
